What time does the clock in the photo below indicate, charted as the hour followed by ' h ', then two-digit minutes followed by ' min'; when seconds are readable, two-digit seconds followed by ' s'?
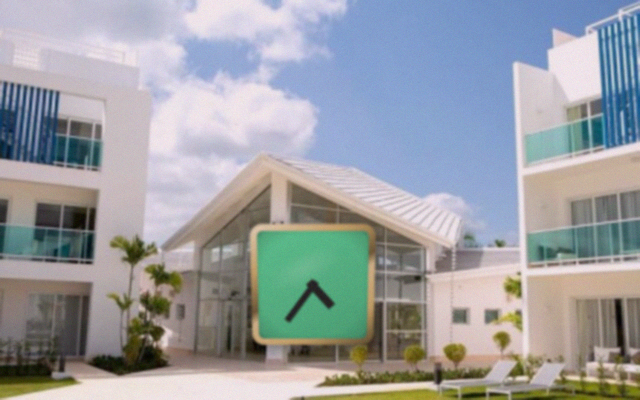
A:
4 h 36 min
